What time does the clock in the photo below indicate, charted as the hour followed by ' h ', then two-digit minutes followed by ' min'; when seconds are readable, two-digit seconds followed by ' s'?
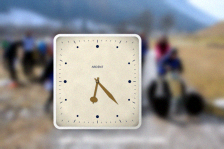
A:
6 h 23 min
